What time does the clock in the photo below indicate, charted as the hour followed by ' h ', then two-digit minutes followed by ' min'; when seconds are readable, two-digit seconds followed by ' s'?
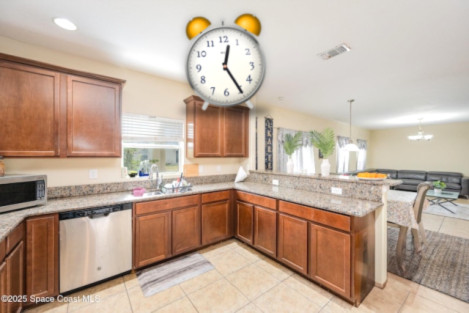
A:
12 h 25 min
